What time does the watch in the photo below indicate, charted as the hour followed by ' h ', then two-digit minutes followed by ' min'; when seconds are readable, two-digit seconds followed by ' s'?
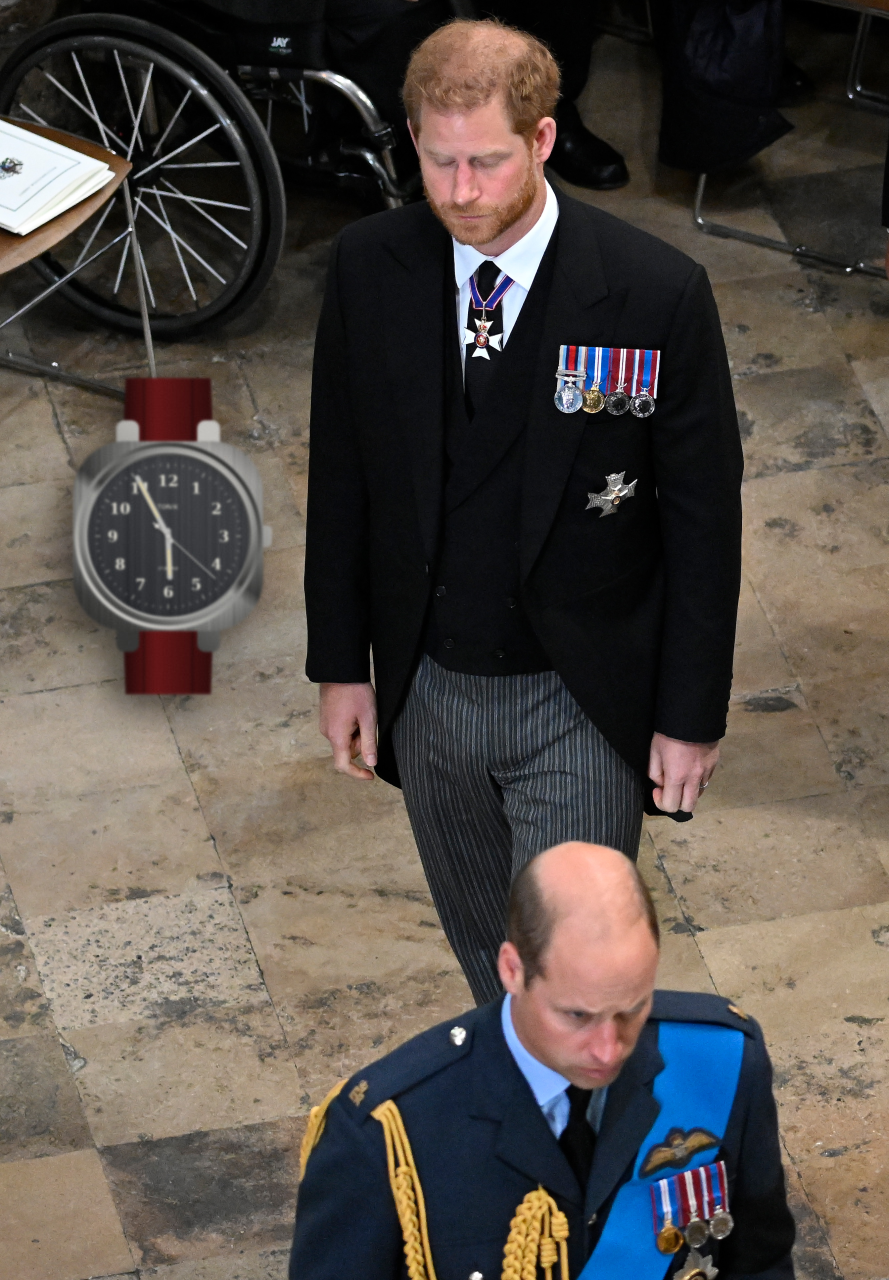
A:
5 h 55 min 22 s
